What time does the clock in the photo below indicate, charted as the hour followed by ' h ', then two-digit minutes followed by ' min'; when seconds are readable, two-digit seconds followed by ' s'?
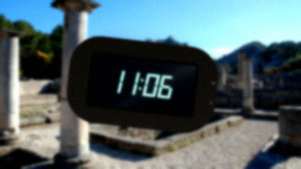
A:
11 h 06 min
